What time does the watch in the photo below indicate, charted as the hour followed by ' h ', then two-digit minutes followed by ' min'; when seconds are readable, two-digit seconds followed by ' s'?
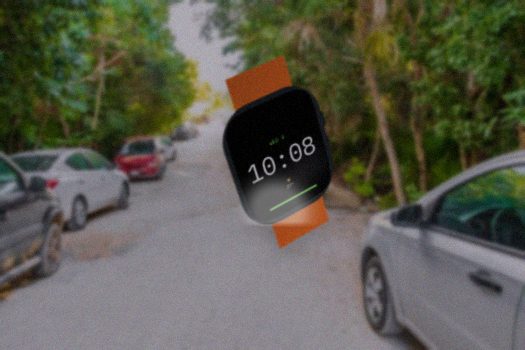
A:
10 h 08 min
